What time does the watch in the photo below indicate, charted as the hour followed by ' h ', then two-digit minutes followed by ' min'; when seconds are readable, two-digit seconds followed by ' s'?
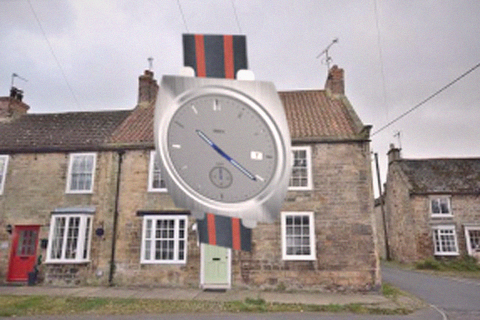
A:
10 h 21 min
